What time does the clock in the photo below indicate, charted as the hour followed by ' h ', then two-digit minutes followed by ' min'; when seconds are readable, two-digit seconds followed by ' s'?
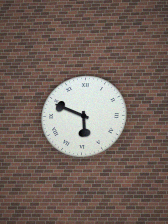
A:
5 h 49 min
